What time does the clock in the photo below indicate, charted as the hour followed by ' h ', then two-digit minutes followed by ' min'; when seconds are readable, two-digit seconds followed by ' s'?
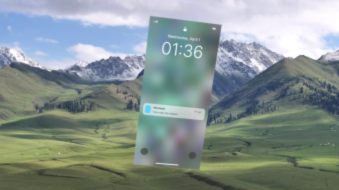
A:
1 h 36 min
